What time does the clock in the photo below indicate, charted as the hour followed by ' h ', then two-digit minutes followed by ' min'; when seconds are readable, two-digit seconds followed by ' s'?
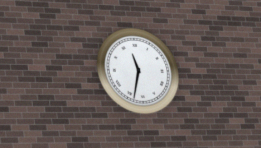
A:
11 h 33 min
